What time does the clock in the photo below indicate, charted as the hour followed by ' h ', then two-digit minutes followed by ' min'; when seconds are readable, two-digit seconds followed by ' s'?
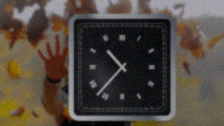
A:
10 h 37 min
